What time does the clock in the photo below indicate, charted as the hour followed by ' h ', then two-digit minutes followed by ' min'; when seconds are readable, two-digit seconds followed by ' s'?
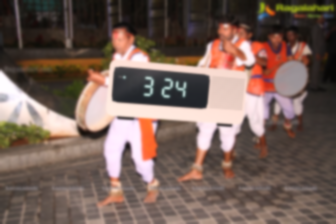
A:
3 h 24 min
